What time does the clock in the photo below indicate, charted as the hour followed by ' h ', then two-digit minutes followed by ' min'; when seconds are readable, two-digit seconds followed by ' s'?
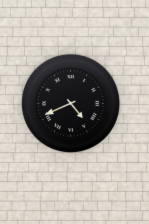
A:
4 h 41 min
